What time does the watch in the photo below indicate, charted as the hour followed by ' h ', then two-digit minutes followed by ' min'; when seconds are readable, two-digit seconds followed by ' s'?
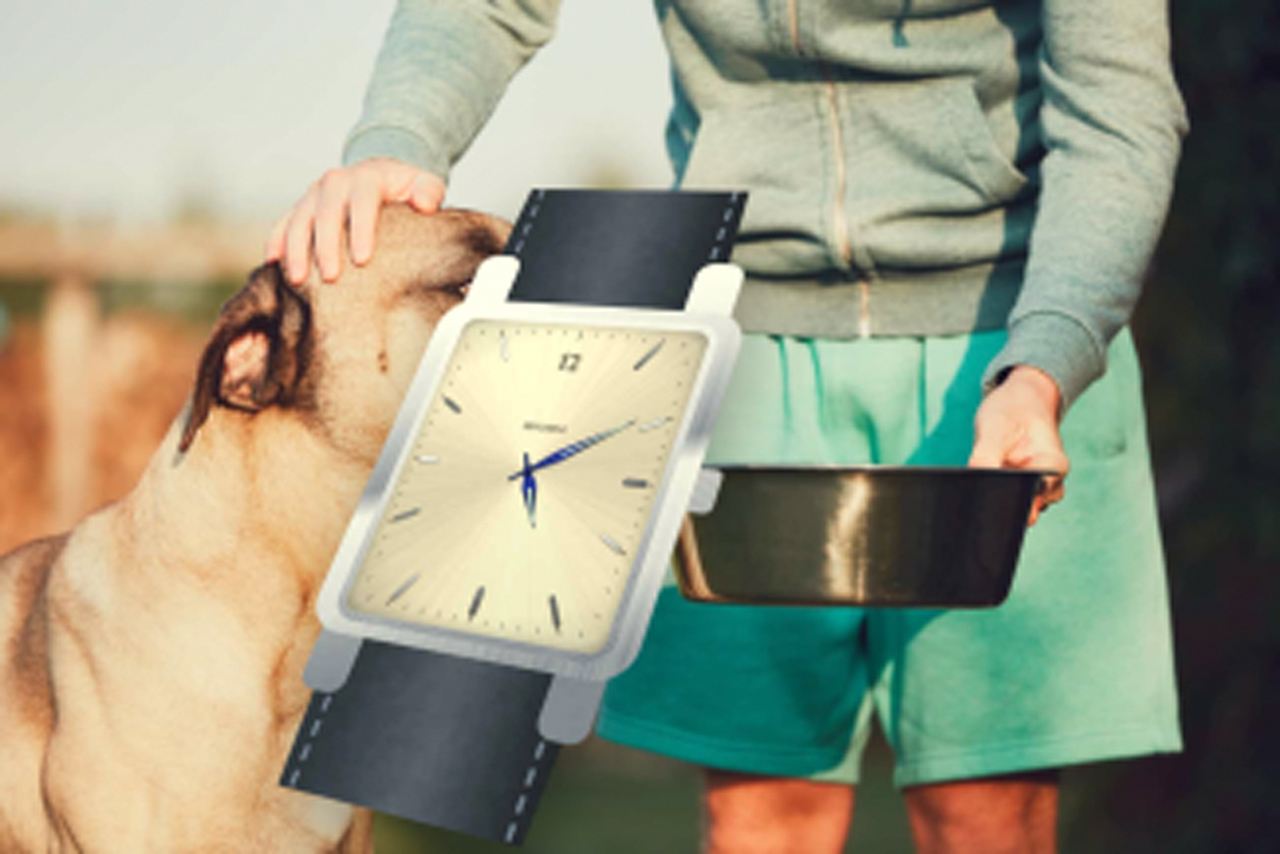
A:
5 h 09 min
